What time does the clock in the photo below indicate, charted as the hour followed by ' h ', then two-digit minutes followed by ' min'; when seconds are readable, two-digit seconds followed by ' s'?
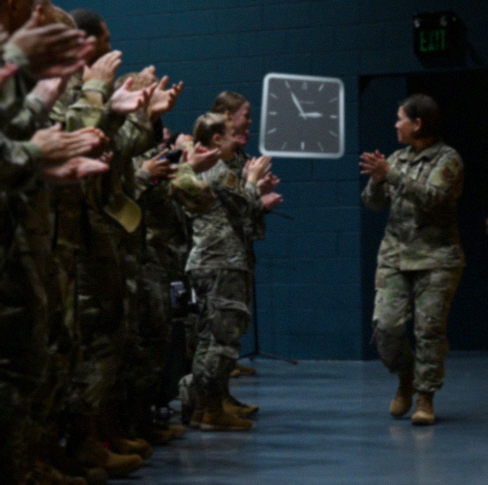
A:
2 h 55 min
